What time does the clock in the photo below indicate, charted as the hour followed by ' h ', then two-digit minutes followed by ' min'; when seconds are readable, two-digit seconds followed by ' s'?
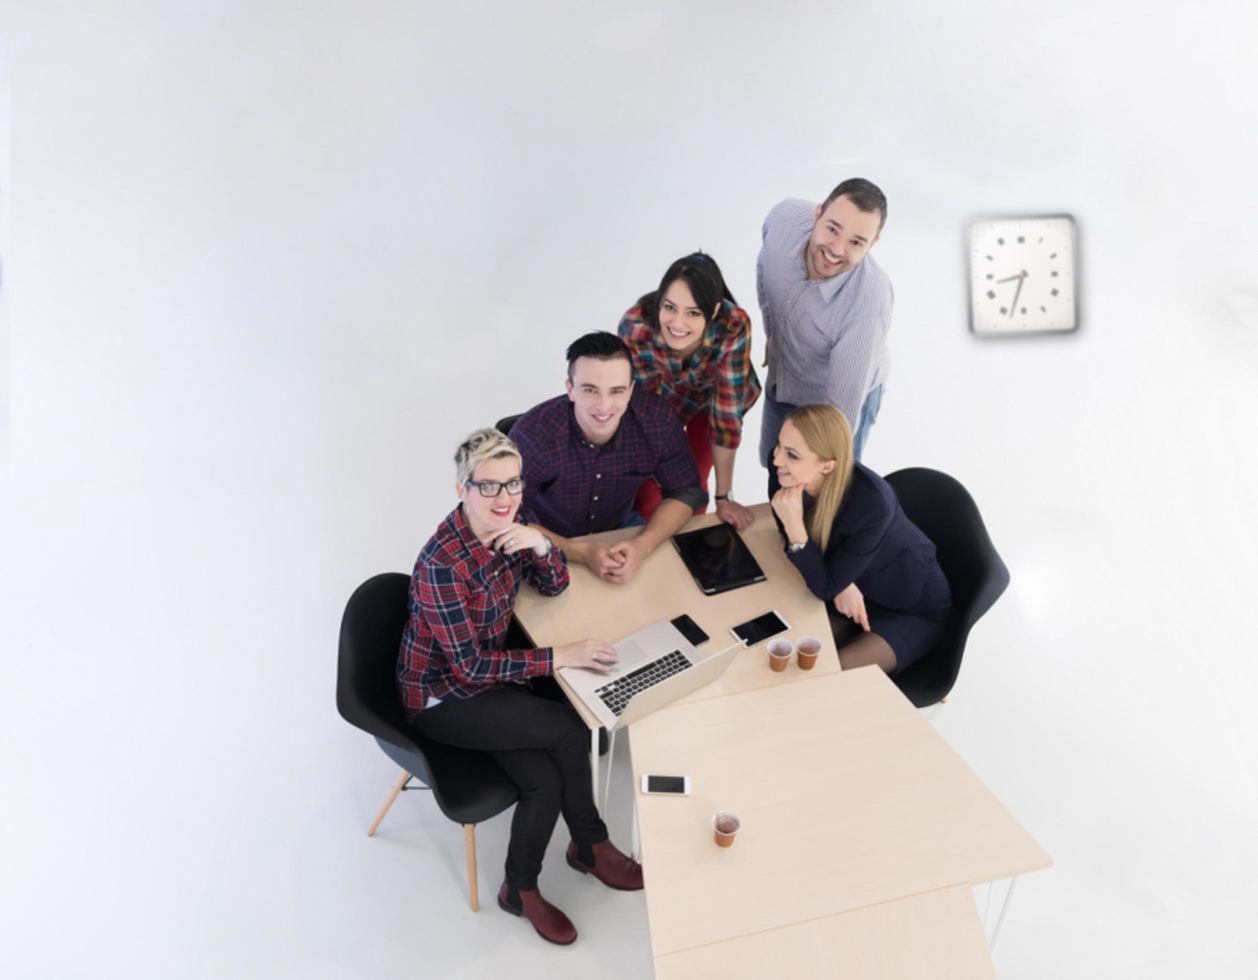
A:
8 h 33 min
